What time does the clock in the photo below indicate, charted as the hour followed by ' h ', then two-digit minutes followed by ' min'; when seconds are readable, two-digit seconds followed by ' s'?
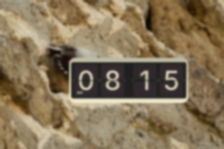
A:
8 h 15 min
